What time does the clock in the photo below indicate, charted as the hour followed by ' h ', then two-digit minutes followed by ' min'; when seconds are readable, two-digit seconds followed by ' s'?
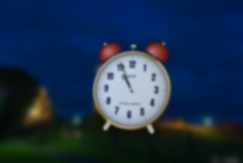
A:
10 h 56 min
